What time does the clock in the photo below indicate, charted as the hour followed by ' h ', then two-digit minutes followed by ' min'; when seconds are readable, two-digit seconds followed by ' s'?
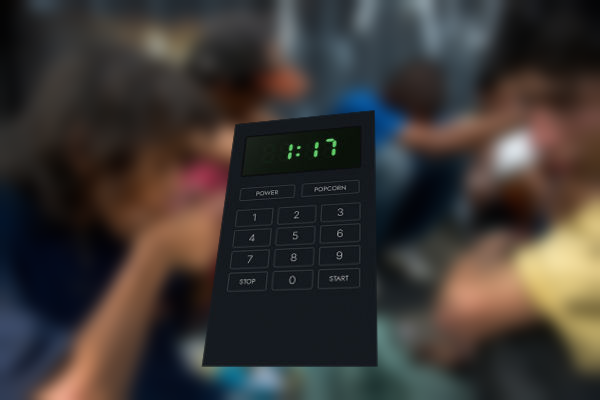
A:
1 h 17 min
